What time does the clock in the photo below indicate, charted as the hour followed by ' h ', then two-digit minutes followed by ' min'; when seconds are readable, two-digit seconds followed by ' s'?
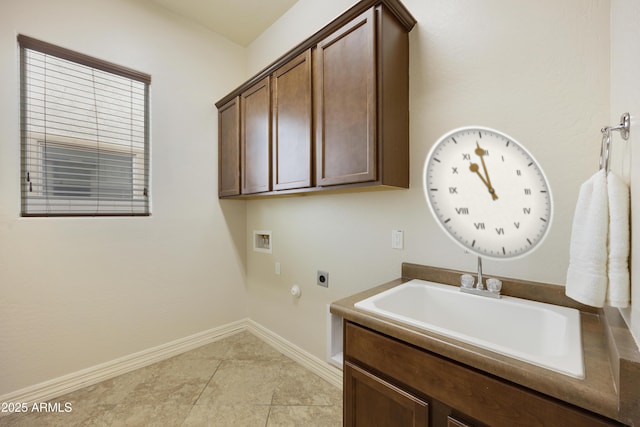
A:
10 h 59 min
